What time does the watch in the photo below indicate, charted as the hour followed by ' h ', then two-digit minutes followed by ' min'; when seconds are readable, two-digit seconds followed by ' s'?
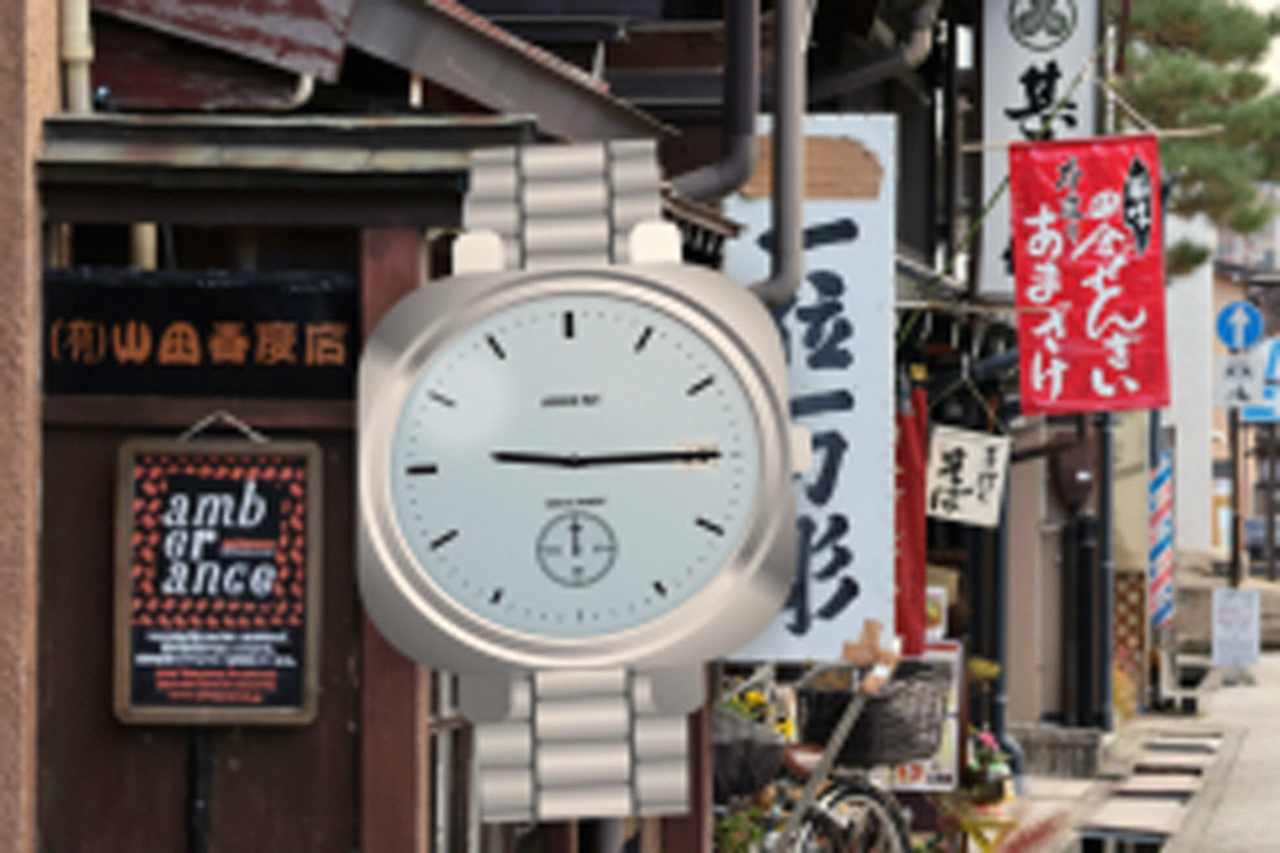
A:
9 h 15 min
